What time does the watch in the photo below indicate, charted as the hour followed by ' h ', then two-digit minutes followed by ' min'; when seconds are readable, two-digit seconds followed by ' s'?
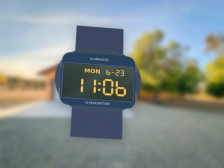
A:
11 h 06 min
